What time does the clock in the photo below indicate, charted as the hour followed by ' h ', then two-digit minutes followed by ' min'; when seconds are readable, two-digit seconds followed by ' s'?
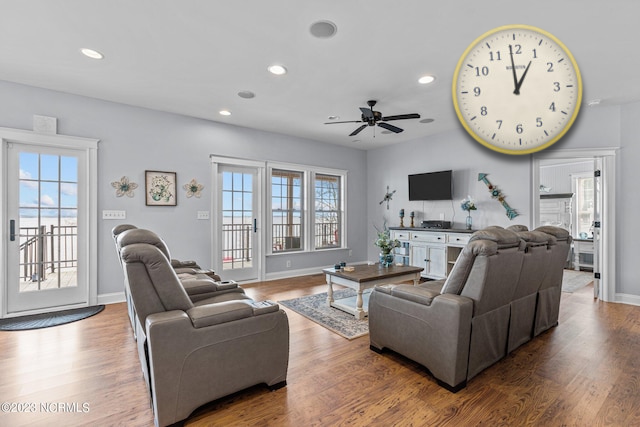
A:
12 h 59 min
